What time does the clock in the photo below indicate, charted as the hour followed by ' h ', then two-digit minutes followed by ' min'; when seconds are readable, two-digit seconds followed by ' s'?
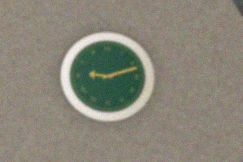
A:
9 h 12 min
